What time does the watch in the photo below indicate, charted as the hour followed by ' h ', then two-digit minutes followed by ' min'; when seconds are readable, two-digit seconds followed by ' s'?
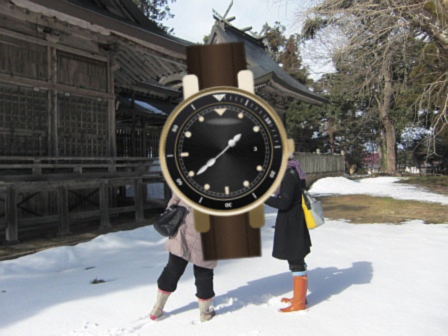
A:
1 h 39 min
